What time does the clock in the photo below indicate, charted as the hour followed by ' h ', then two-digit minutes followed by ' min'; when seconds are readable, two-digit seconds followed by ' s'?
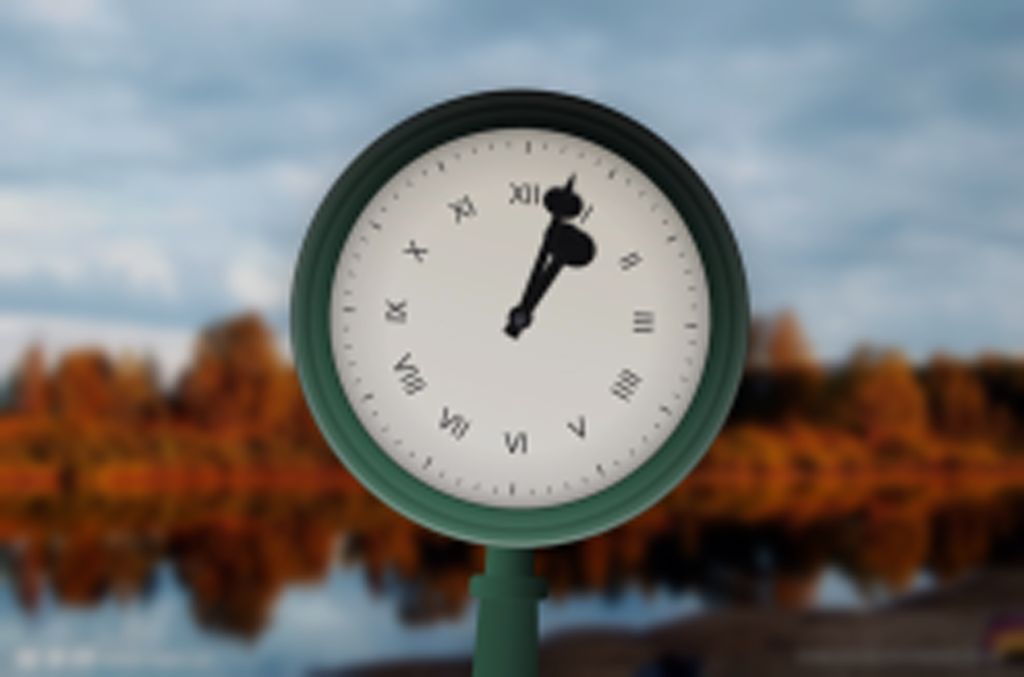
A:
1 h 03 min
